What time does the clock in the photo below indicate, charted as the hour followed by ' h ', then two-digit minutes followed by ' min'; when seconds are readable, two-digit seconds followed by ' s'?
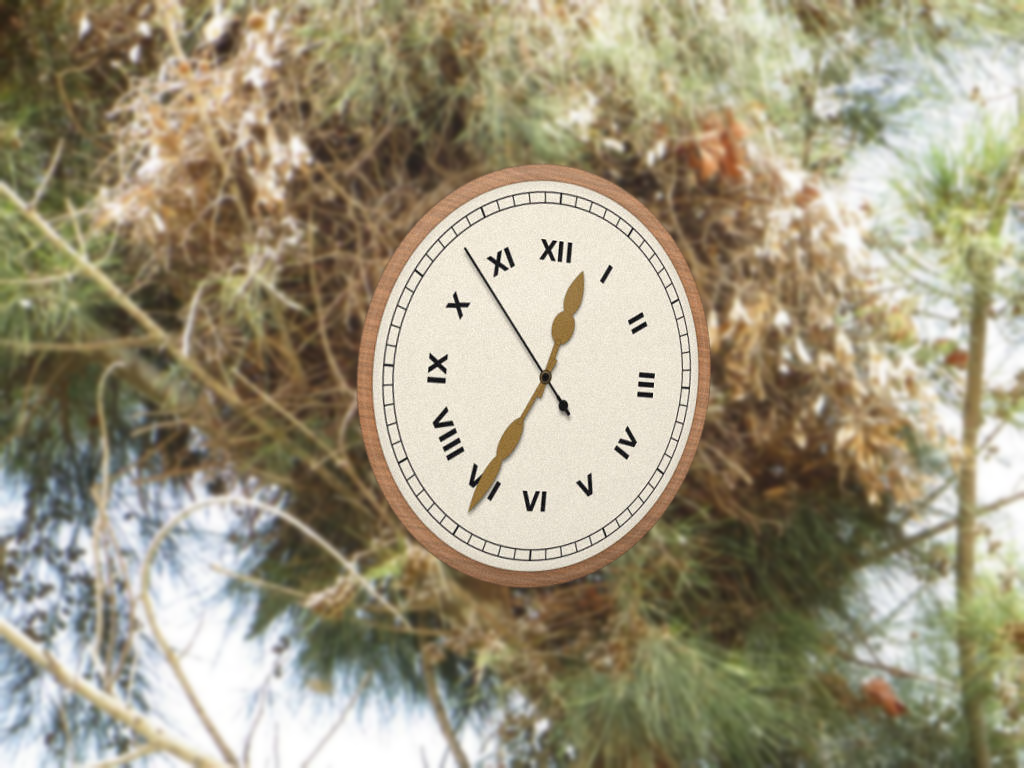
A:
12 h 34 min 53 s
